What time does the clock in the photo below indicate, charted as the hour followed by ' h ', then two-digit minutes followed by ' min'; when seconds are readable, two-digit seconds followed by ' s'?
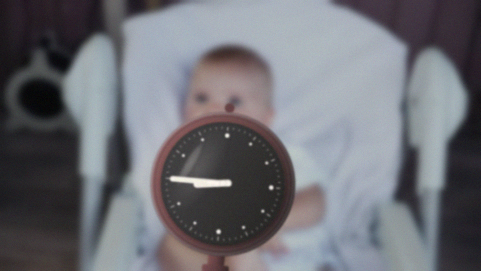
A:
8 h 45 min
